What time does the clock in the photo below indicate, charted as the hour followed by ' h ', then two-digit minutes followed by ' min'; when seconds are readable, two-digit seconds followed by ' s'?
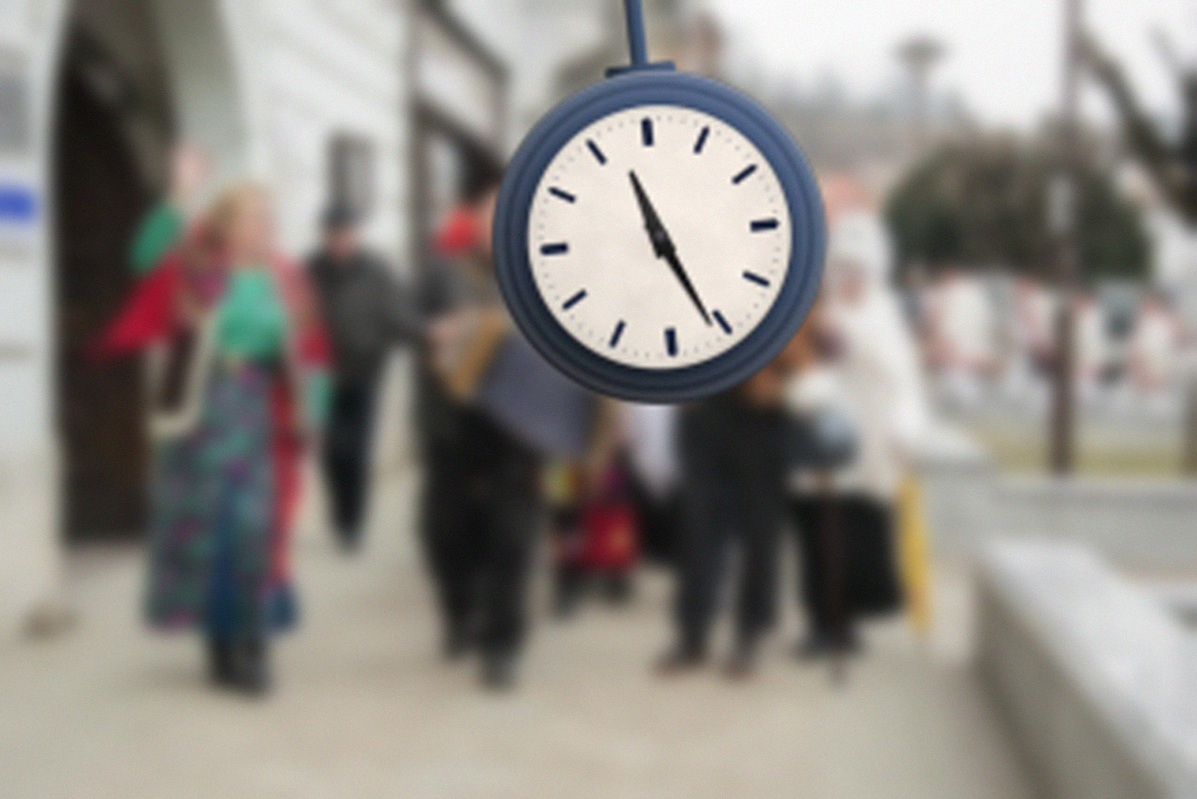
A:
11 h 26 min
